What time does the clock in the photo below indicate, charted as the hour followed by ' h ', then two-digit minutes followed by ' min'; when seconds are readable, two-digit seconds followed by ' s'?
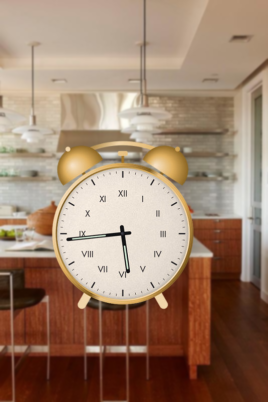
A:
5 h 44 min
